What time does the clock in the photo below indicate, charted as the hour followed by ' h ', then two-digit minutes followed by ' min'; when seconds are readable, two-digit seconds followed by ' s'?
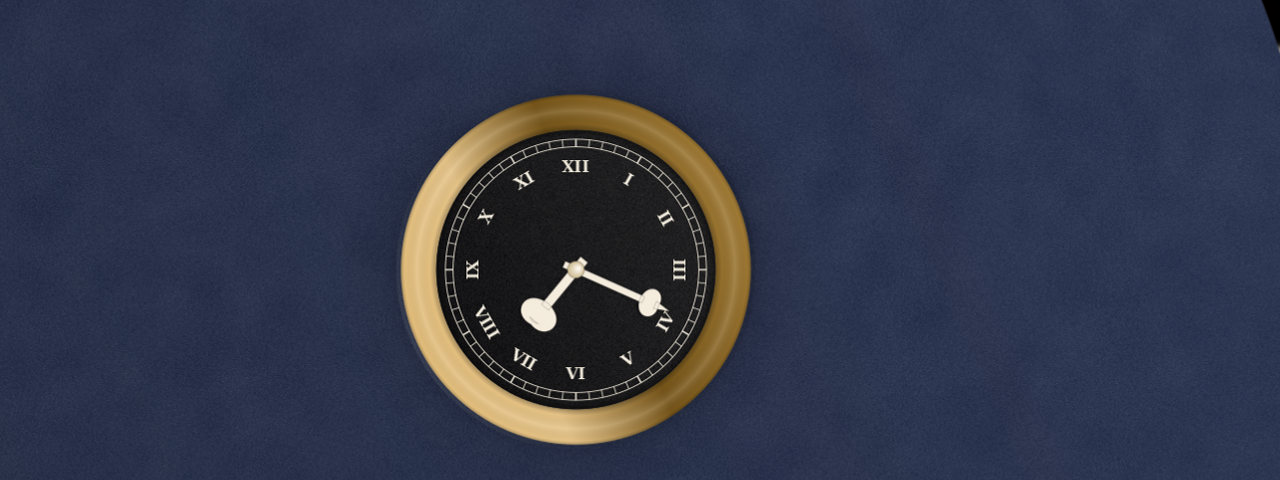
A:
7 h 19 min
